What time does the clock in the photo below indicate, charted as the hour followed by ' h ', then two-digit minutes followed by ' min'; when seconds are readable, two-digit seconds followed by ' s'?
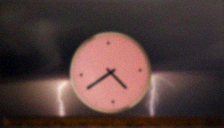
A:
4 h 40 min
